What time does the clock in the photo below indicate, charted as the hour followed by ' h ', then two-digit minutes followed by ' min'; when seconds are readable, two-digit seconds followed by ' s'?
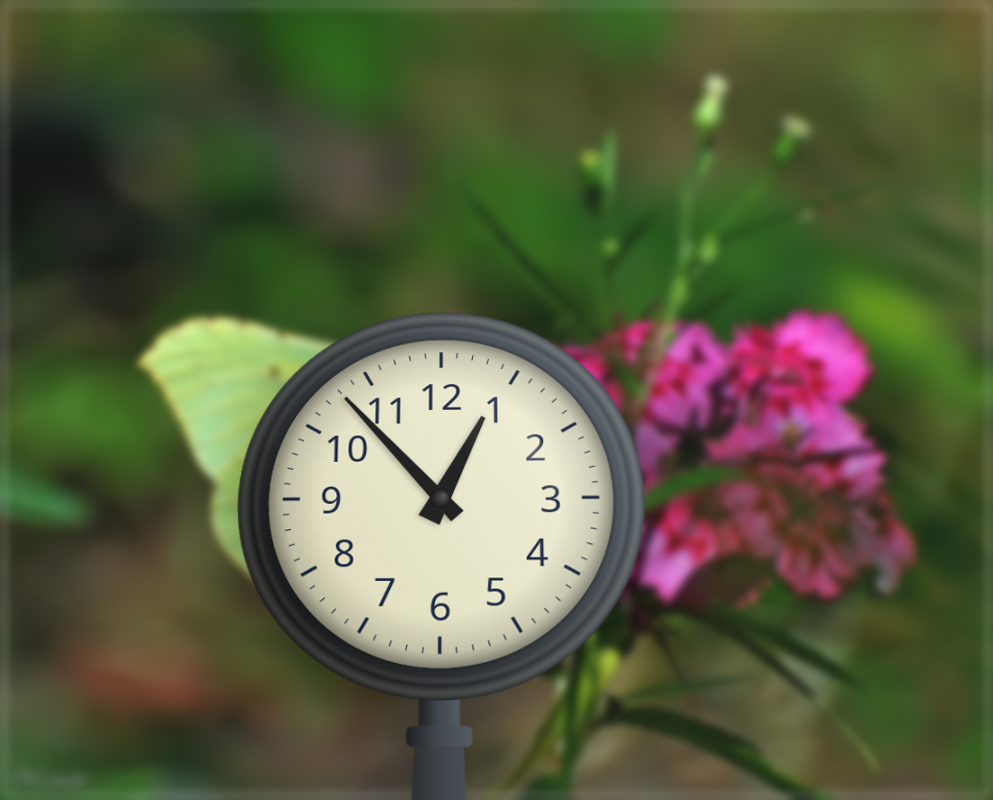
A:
12 h 53 min
